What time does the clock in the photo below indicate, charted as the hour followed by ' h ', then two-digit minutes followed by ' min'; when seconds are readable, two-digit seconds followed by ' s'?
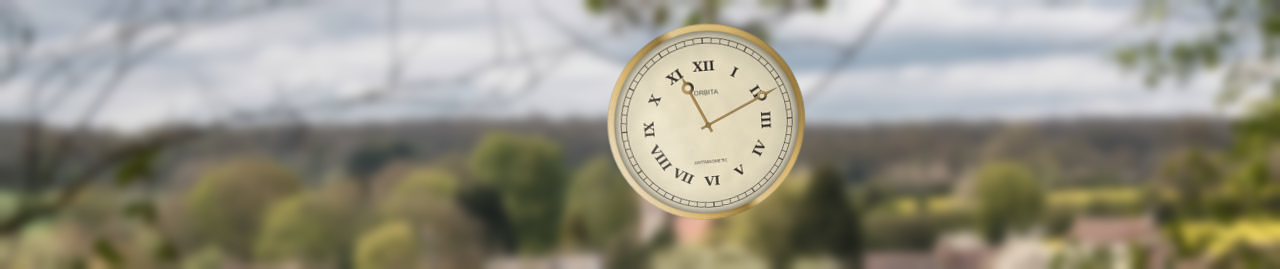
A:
11 h 11 min
